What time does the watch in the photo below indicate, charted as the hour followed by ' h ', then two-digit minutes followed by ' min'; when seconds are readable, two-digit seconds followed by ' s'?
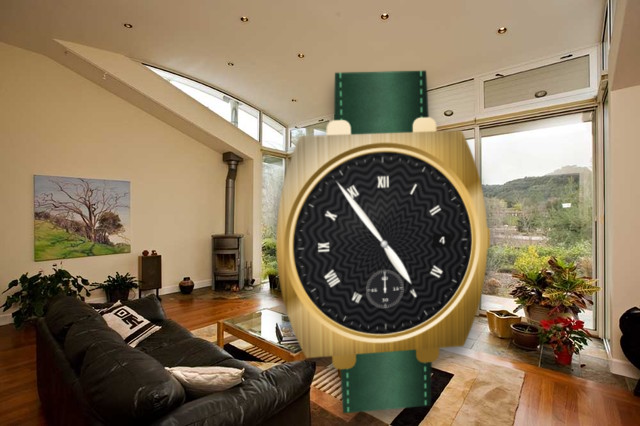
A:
4 h 54 min
